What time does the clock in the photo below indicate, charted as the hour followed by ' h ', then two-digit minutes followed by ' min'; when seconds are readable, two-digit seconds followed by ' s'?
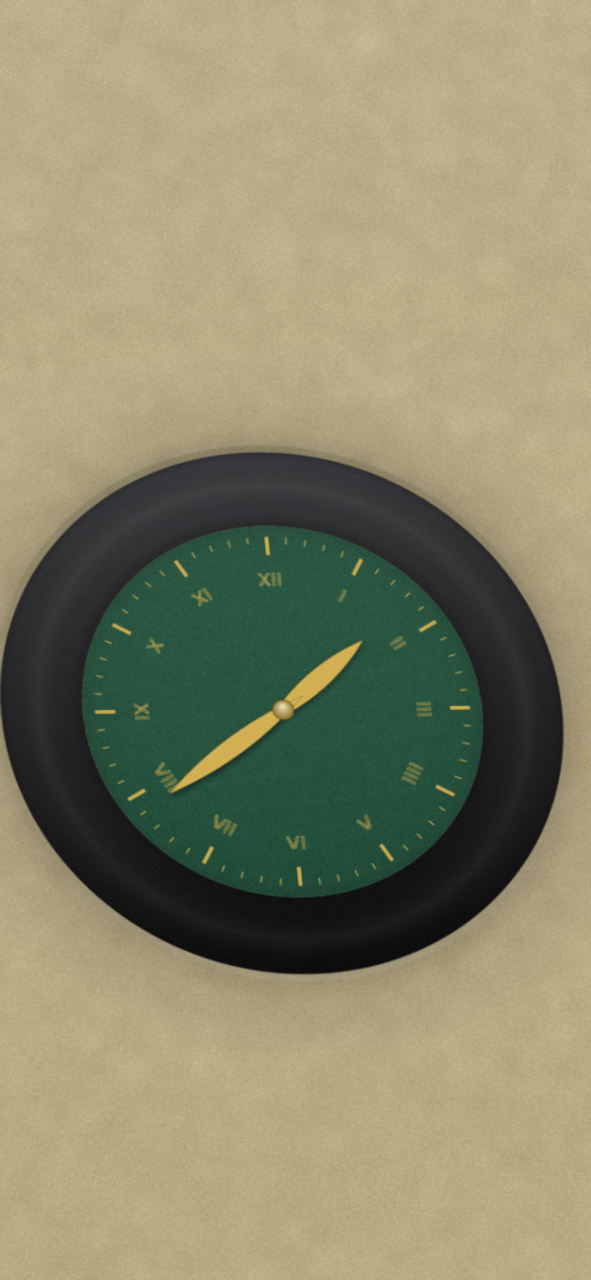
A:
1 h 39 min
